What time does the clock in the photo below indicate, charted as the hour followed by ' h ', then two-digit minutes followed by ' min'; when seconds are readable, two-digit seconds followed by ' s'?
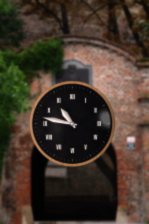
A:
10 h 47 min
